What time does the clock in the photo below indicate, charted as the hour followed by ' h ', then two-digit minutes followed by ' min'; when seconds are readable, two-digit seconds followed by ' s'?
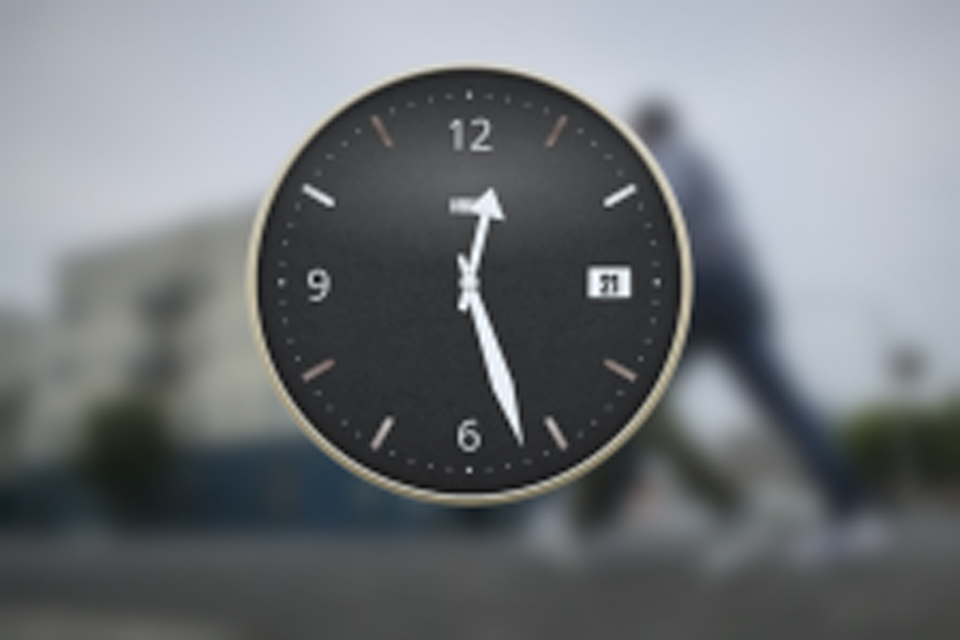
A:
12 h 27 min
